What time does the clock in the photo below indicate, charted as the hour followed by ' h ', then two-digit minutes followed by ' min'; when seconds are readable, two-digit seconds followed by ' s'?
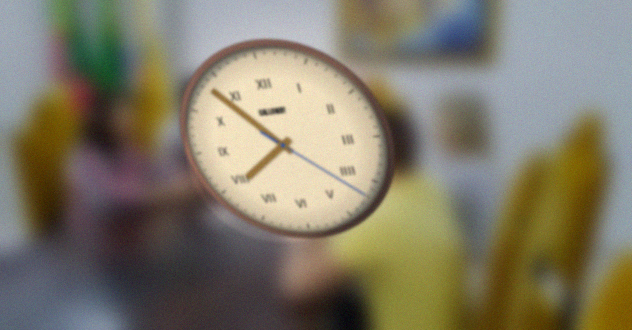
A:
7 h 53 min 22 s
